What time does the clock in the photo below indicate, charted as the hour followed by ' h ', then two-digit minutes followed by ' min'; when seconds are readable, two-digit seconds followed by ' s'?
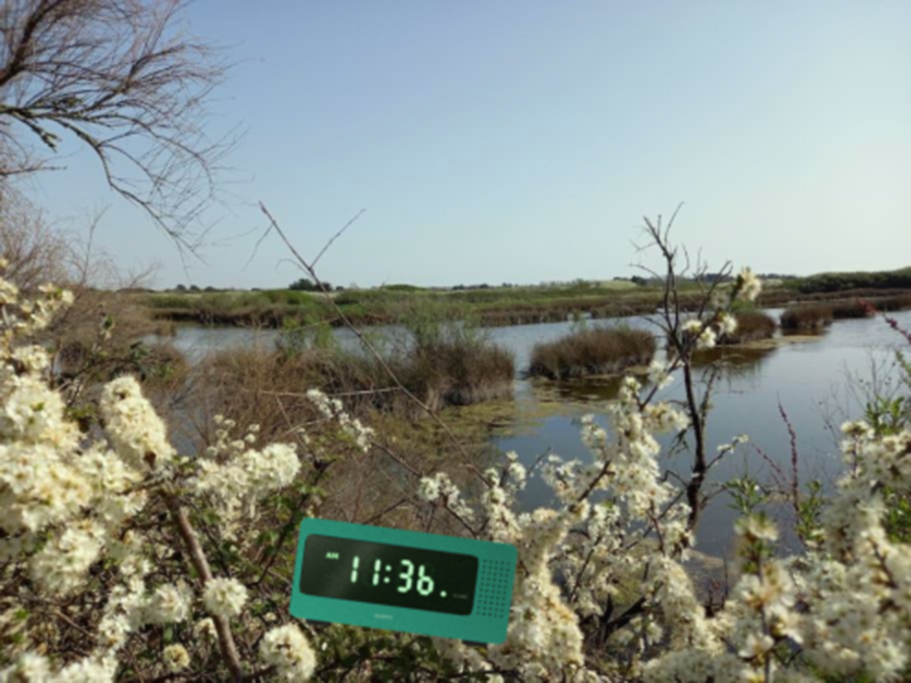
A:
11 h 36 min
